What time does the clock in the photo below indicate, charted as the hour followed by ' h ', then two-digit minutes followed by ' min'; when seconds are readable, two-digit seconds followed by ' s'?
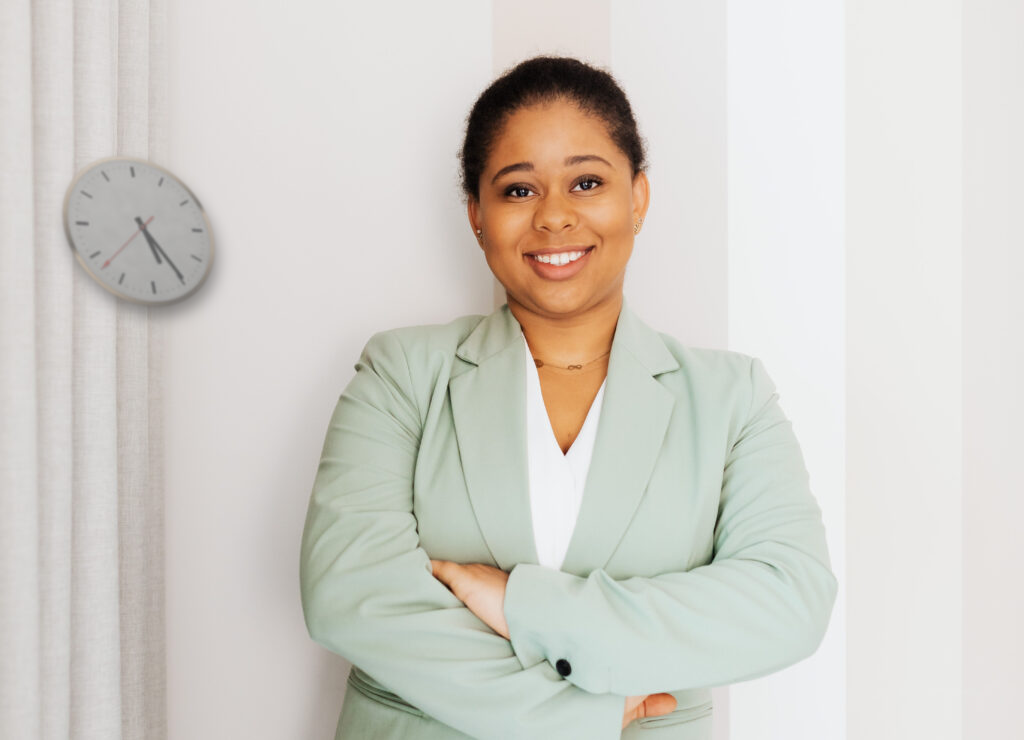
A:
5 h 24 min 38 s
